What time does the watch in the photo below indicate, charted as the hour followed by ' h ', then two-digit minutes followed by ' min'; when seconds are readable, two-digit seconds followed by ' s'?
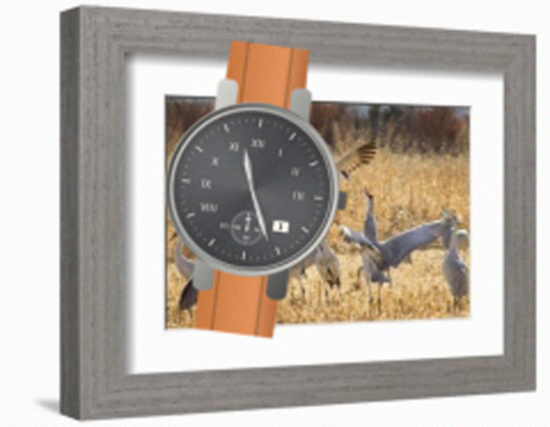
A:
11 h 26 min
